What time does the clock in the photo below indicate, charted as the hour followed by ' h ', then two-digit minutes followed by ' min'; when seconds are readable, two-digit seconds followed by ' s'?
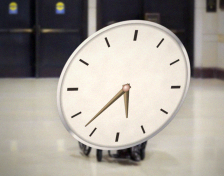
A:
5 h 37 min
